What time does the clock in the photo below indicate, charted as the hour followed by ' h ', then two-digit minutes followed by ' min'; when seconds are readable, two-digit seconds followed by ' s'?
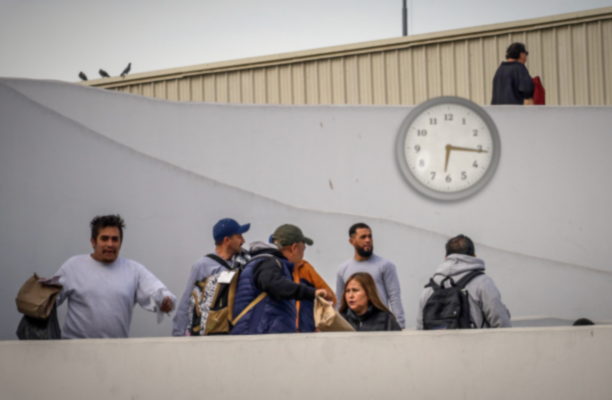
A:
6 h 16 min
